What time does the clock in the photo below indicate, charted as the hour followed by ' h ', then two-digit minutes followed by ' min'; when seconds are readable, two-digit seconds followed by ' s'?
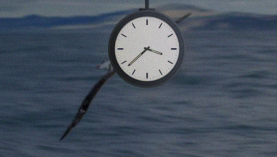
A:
3 h 38 min
